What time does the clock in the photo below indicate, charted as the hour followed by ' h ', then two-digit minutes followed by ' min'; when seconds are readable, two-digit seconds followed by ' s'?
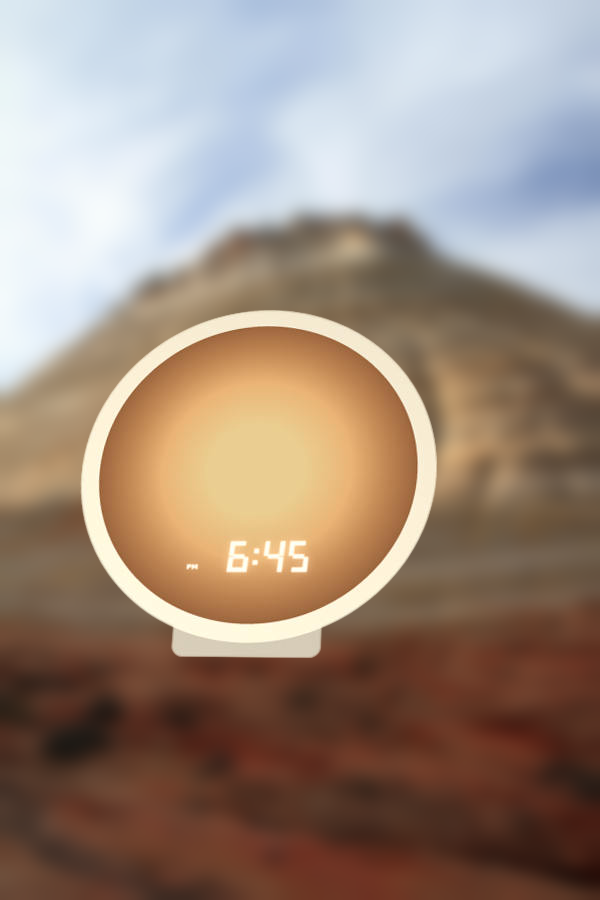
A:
6 h 45 min
